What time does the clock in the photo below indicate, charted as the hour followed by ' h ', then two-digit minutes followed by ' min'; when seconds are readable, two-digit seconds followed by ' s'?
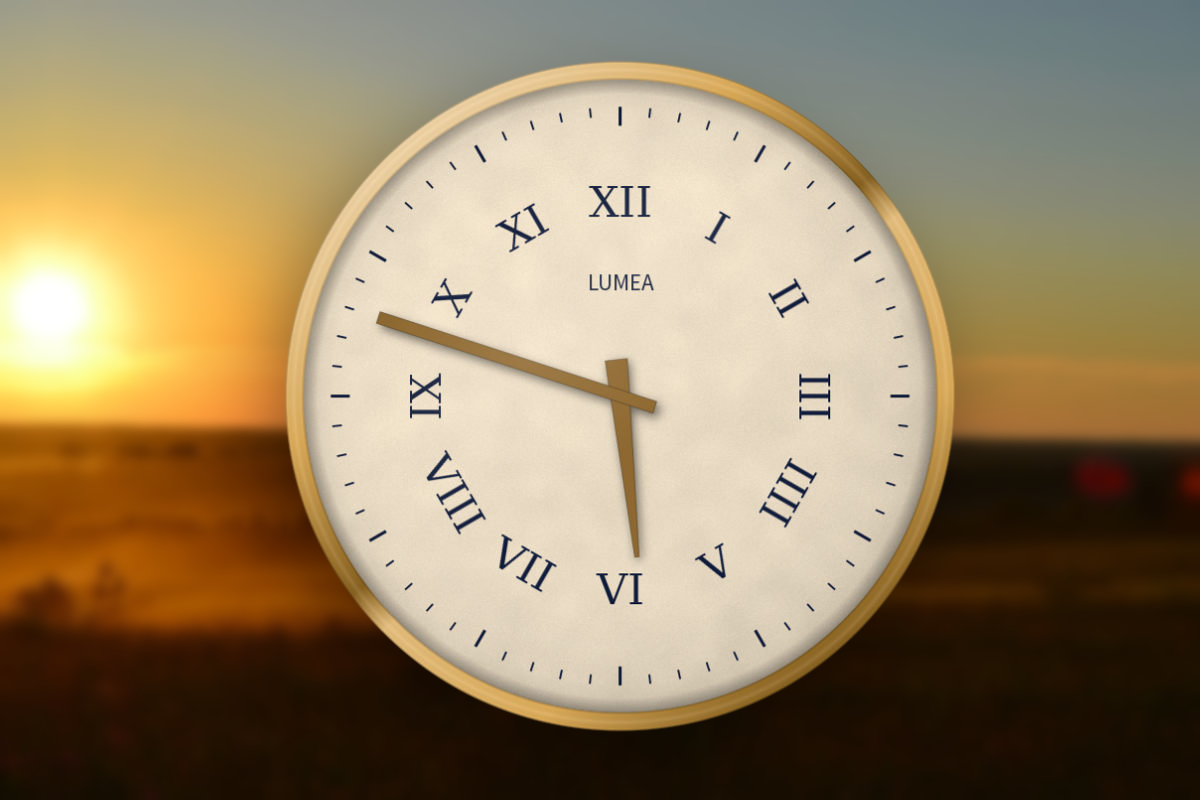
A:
5 h 48 min
